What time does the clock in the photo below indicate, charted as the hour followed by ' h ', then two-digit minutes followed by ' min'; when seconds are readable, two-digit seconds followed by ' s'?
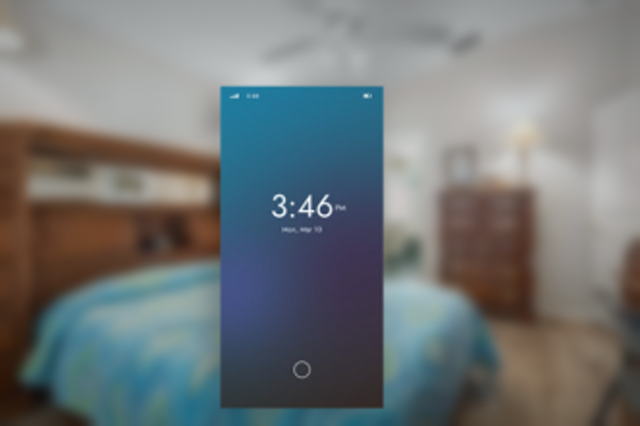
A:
3 h 46 min
